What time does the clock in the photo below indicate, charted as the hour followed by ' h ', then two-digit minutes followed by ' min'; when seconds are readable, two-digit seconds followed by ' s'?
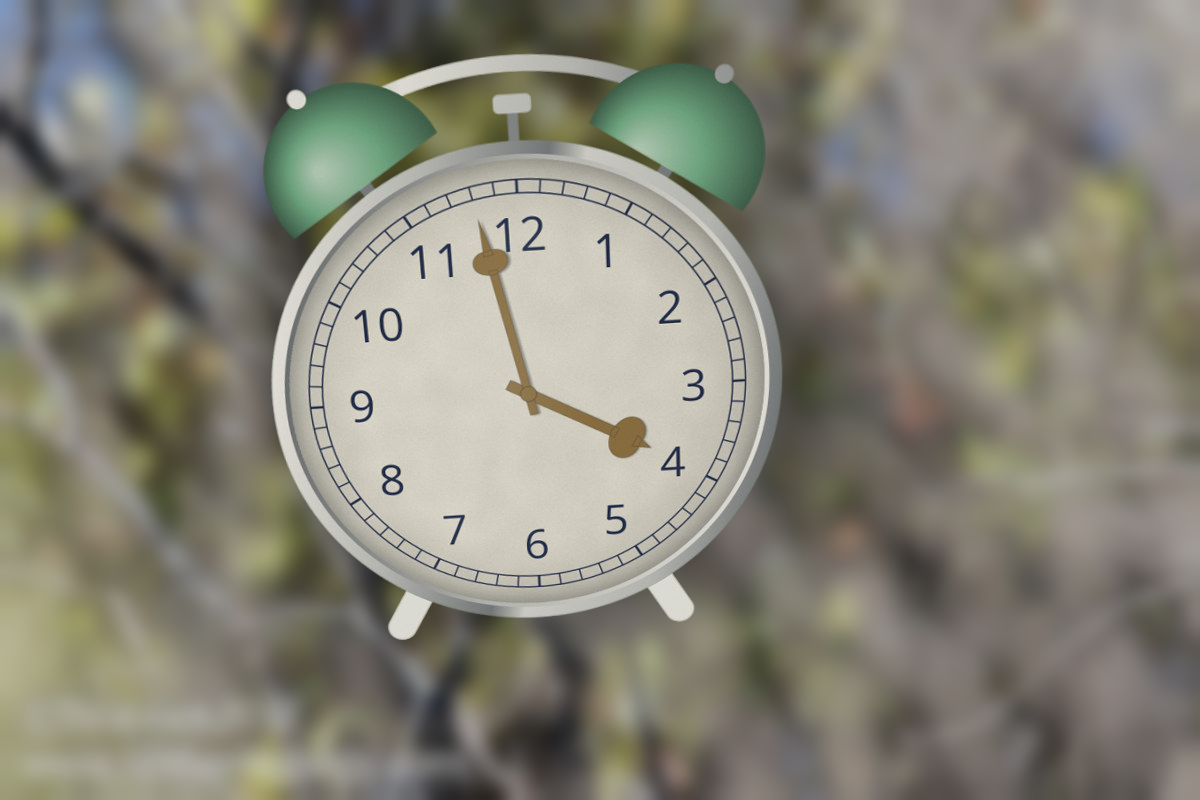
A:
3 h 58 min
